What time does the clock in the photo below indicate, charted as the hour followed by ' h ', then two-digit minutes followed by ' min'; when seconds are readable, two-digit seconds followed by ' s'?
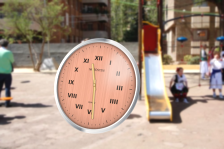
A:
11 h 29 min
